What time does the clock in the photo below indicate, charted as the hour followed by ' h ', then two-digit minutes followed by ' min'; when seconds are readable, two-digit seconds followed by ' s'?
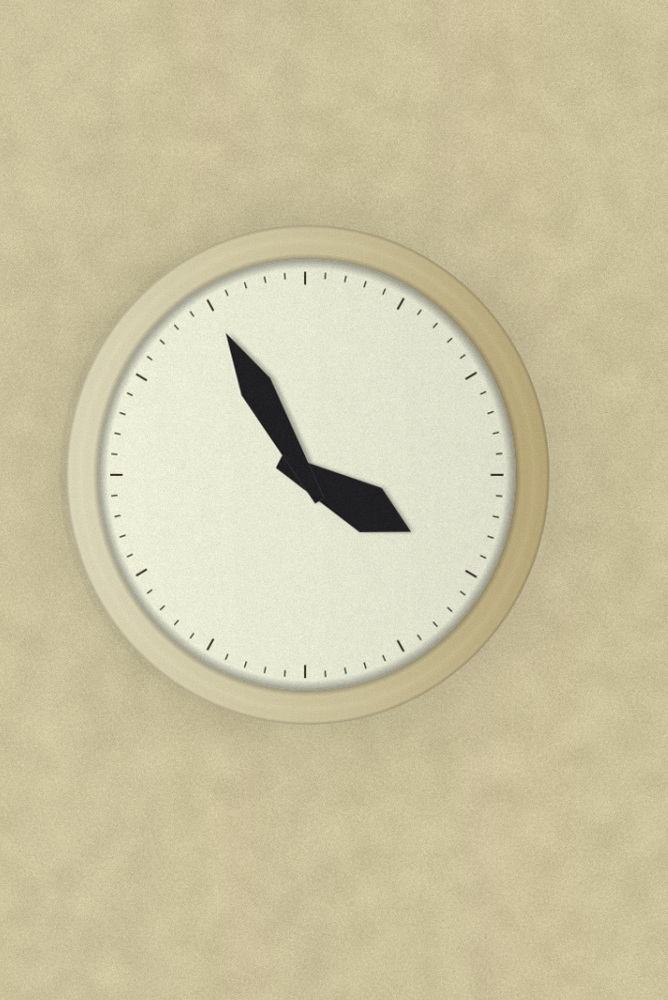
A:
3 h 55 min
